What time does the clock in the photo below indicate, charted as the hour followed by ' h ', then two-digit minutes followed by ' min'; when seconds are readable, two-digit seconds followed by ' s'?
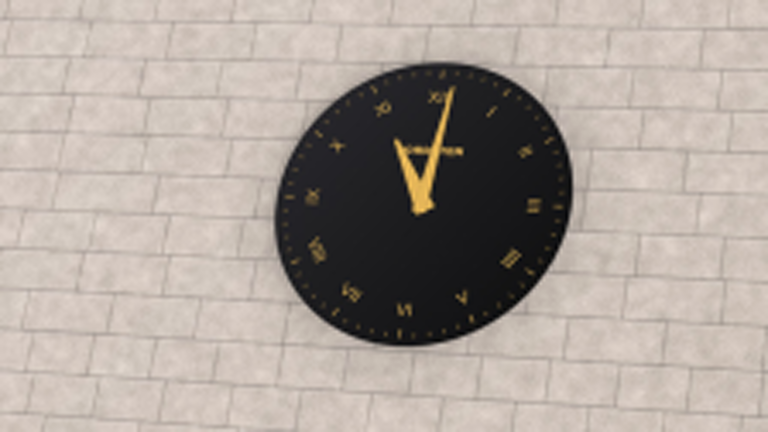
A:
11 h 01 min
